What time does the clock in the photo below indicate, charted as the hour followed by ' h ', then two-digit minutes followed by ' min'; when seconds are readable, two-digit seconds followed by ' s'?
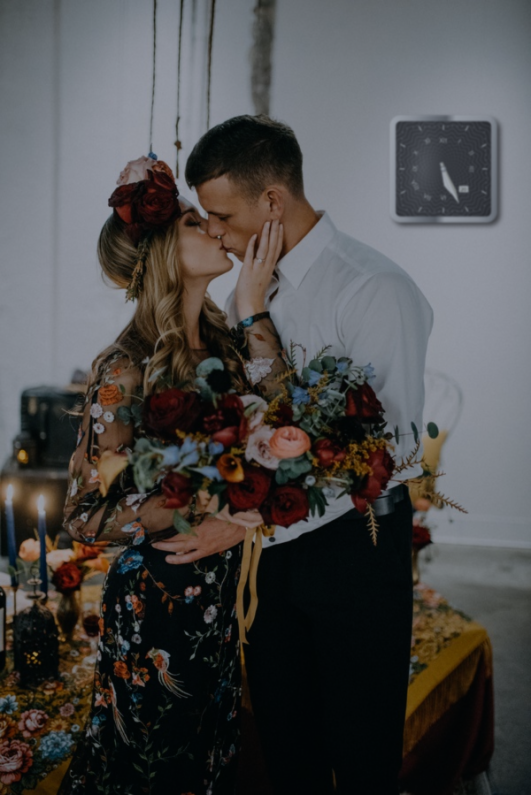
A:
5 h 26 min
